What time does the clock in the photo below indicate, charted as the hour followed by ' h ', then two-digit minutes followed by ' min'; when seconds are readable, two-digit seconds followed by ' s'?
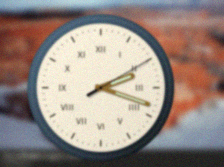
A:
2 h 18 min 10 s
